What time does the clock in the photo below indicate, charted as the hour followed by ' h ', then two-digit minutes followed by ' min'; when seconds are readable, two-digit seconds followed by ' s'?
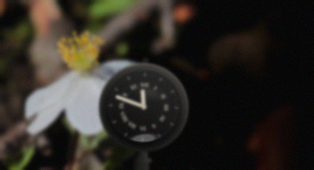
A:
11 h 48 min
